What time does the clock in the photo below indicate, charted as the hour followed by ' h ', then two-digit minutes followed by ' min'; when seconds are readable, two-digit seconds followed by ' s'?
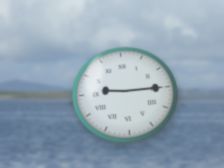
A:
9 h 15 min
